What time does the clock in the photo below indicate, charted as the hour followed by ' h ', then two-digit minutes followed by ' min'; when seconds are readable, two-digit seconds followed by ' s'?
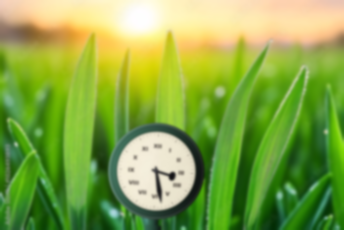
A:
3 h 28 min
